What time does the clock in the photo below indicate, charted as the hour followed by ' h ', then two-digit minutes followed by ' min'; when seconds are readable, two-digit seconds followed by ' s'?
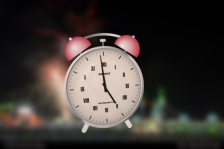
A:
4 h 59 min
